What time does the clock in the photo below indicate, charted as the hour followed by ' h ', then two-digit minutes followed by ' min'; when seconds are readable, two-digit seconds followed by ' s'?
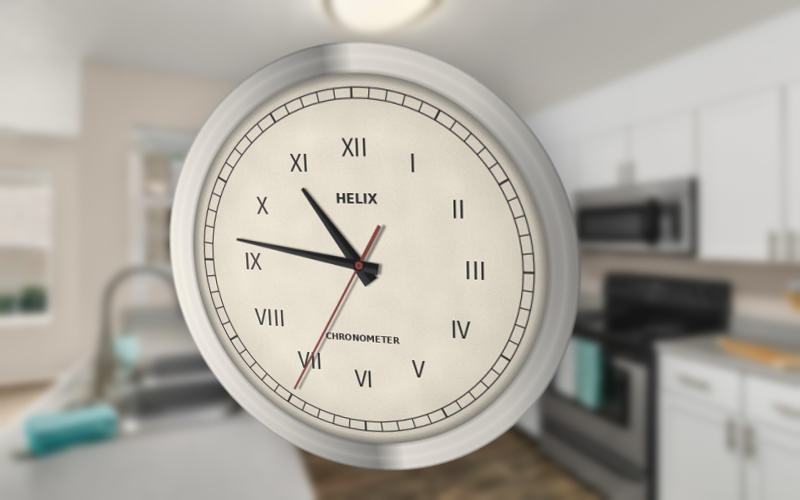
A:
10 h 46 min 35 s
